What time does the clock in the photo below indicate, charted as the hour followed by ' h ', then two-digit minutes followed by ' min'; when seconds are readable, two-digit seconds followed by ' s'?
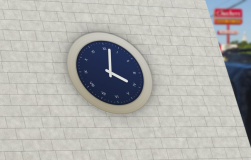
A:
4 h 02 min
